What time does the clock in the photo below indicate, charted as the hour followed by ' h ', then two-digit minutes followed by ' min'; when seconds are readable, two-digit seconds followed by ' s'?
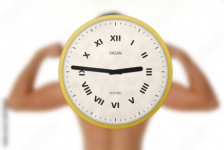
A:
2 h 46 min
